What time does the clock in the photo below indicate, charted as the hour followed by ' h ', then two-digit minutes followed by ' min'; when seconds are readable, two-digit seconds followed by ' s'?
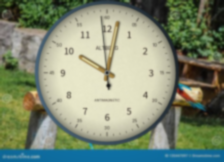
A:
10 h 01 min 59 s
